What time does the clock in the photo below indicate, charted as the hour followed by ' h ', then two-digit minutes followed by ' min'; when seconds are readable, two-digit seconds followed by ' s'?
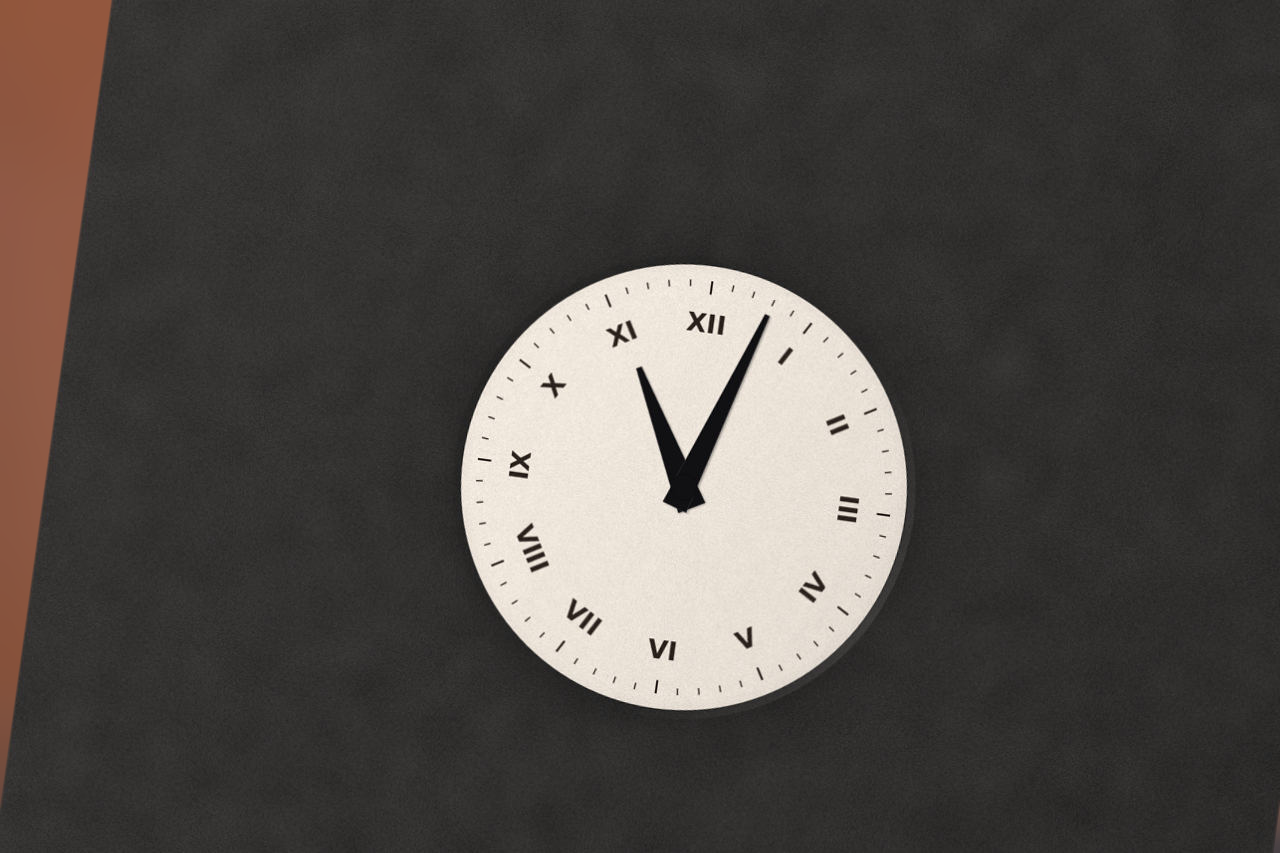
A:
11 h 03 min
